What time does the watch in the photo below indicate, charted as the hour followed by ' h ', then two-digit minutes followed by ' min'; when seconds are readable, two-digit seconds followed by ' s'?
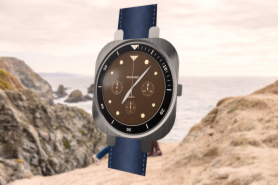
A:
7 h 07 min
